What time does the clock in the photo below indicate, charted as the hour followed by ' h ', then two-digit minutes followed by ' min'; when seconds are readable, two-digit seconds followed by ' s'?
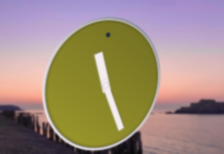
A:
11 h 26 min
